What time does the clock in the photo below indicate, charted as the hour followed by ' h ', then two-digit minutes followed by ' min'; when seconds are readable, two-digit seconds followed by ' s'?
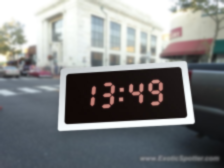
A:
13 h 49 min
